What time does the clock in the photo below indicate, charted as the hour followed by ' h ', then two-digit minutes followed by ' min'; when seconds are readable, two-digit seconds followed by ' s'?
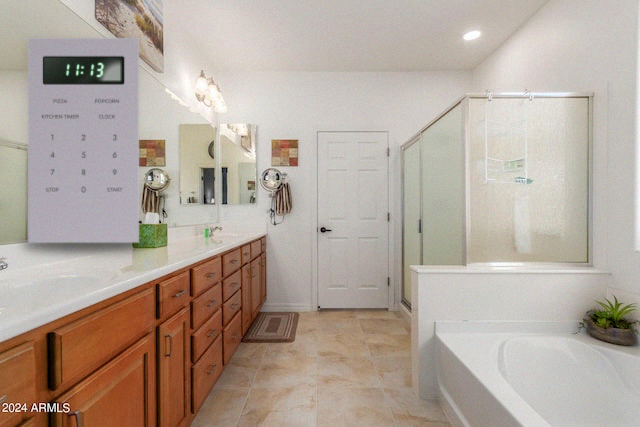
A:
11 h 13 min
